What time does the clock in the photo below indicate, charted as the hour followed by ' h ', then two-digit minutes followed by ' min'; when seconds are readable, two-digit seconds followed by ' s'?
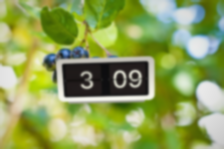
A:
3 h 09 min
